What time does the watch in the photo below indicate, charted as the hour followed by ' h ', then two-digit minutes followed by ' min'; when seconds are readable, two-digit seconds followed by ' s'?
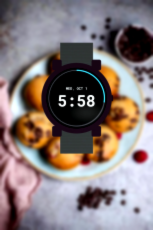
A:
5 h 58 min
